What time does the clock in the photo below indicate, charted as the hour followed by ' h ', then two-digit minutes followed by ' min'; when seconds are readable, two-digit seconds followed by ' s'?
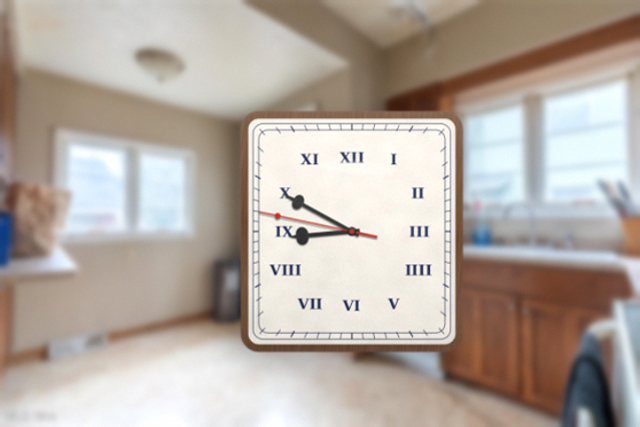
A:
8 h 49 min 47 s
